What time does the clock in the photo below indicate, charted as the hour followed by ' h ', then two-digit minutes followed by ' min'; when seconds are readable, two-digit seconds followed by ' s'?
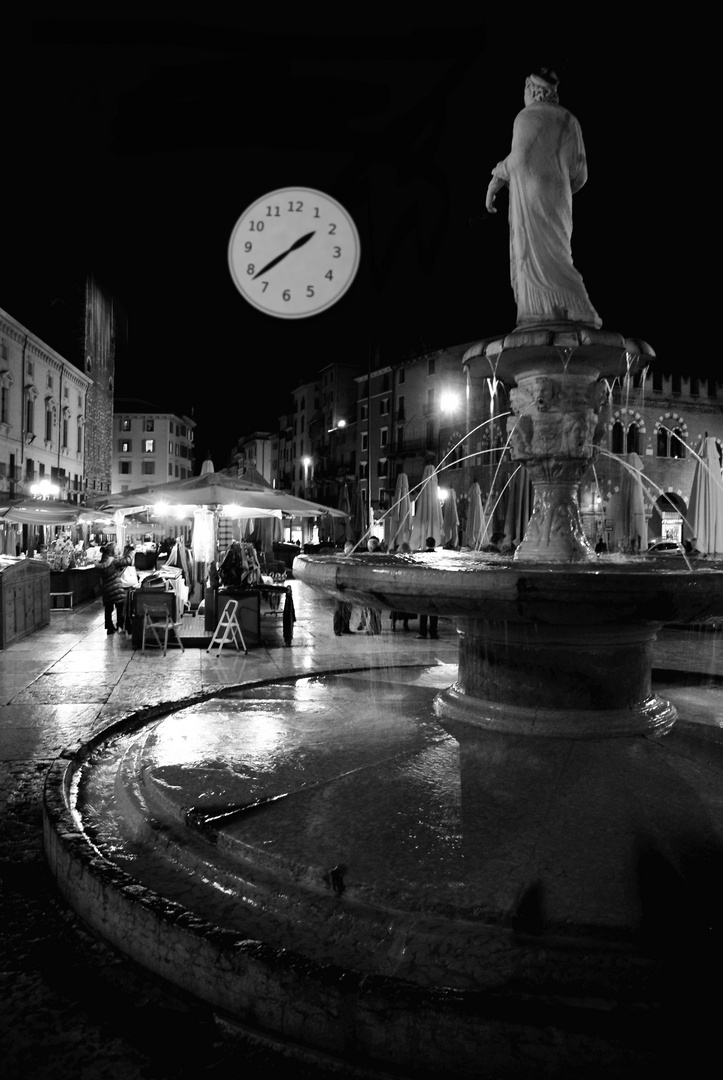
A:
1 h 38 min
